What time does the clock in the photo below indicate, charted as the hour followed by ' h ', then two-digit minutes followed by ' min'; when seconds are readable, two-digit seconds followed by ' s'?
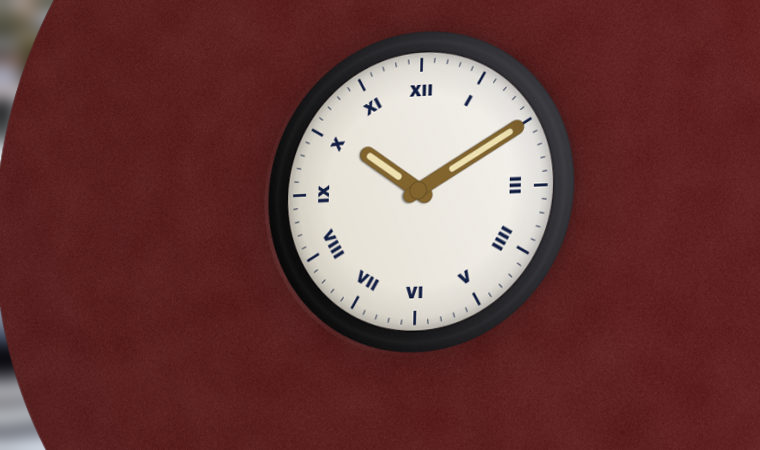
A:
10 h 10 min
